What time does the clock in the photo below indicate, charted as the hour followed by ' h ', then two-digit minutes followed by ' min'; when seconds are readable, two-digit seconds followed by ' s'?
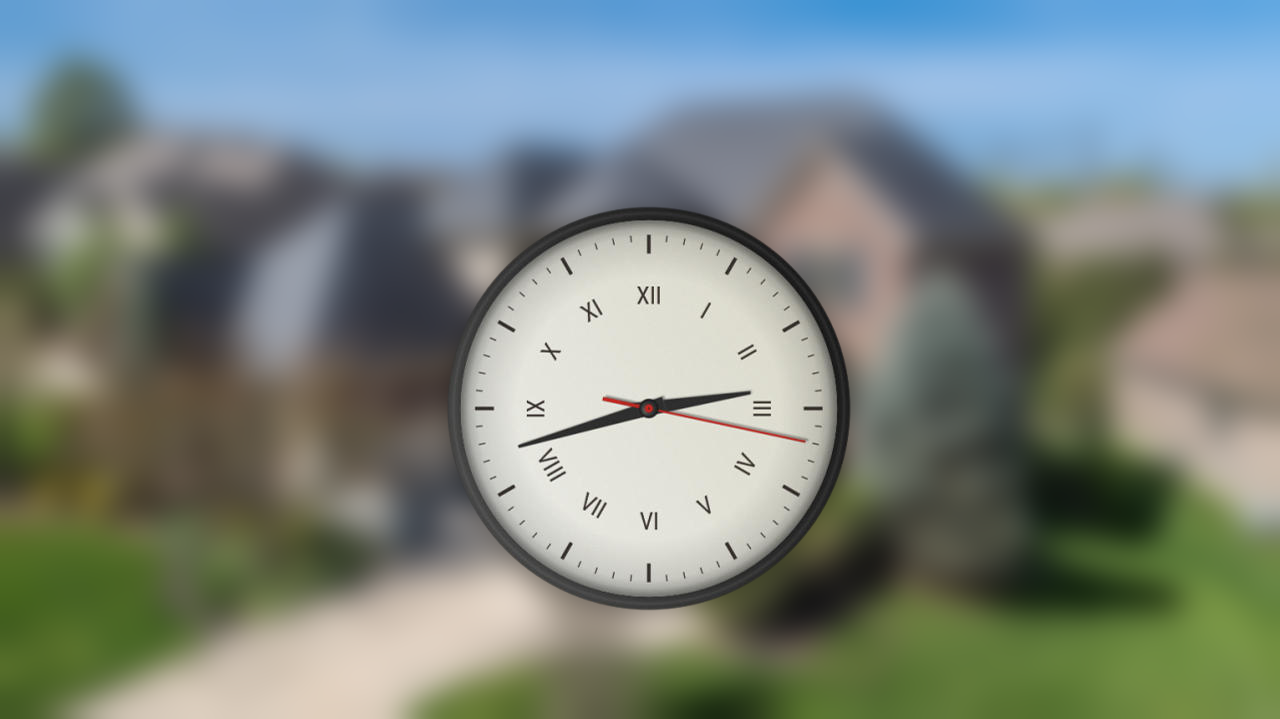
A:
2 h 42 min 17 s
